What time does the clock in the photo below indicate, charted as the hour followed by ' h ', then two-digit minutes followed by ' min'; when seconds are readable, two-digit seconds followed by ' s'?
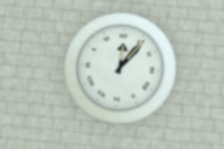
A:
12 h 06 min
